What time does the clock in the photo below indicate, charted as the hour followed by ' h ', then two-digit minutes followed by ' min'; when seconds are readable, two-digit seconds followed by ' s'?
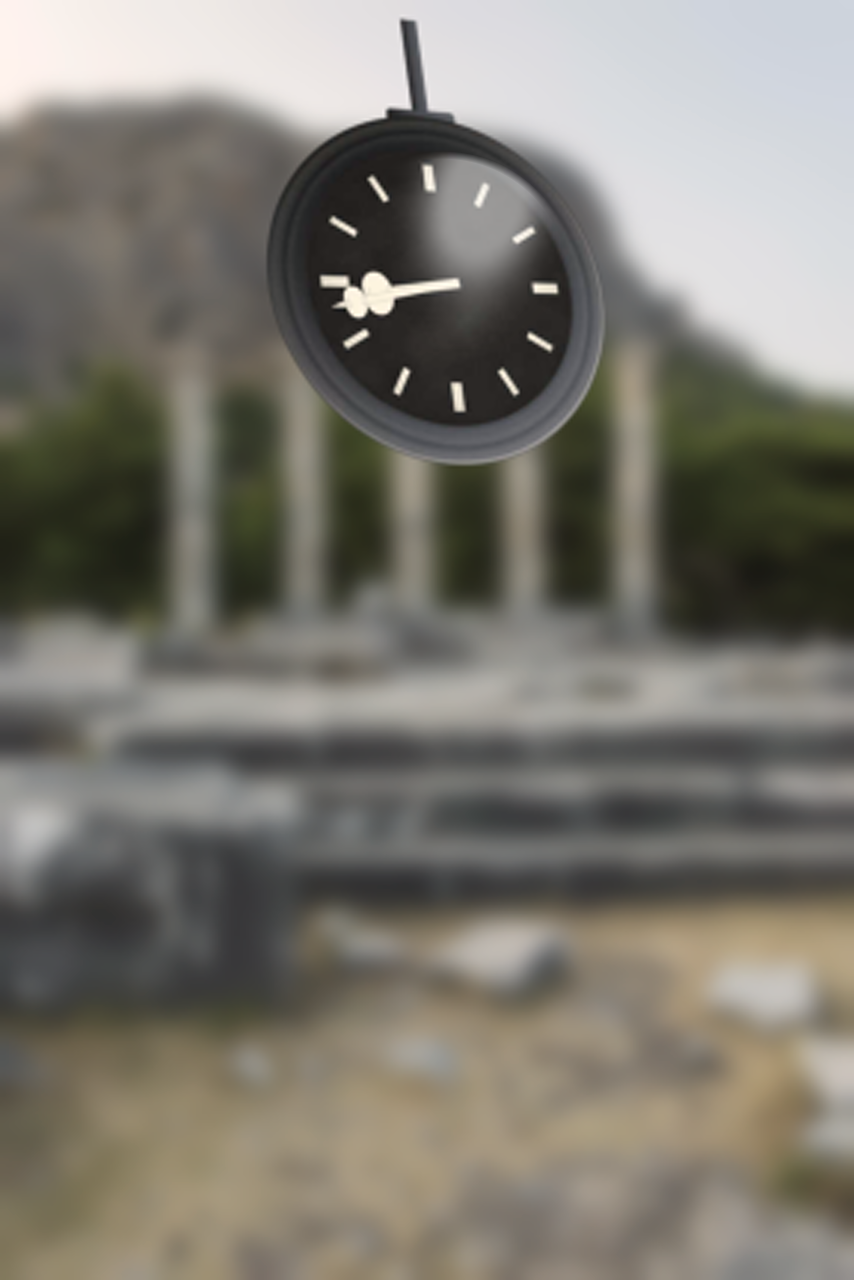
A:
8 h 43 min
